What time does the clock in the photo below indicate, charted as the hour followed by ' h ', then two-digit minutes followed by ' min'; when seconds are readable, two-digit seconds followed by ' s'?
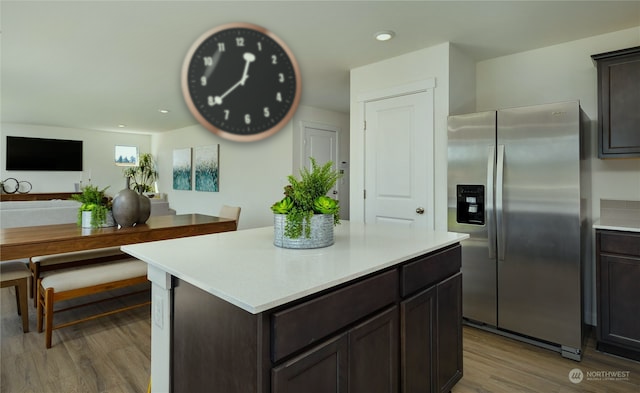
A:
12 h 39 min
